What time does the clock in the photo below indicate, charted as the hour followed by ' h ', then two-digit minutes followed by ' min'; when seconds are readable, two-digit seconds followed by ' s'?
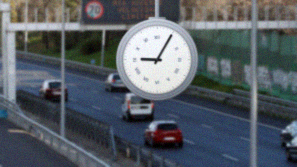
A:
9 h 05 min
